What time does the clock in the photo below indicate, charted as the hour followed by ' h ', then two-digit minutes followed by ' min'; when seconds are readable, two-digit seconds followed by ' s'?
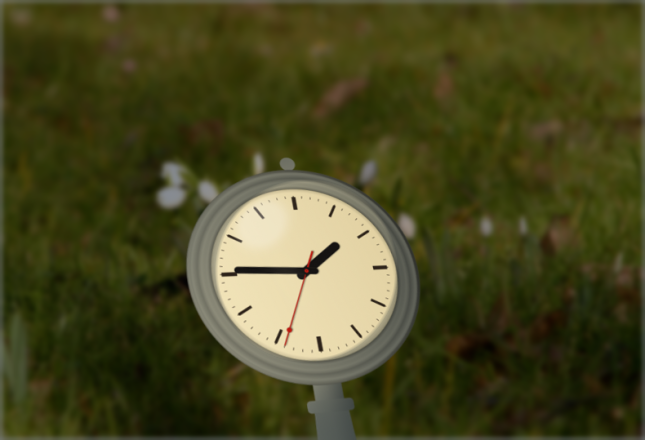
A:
1 h 45 min 34 s
